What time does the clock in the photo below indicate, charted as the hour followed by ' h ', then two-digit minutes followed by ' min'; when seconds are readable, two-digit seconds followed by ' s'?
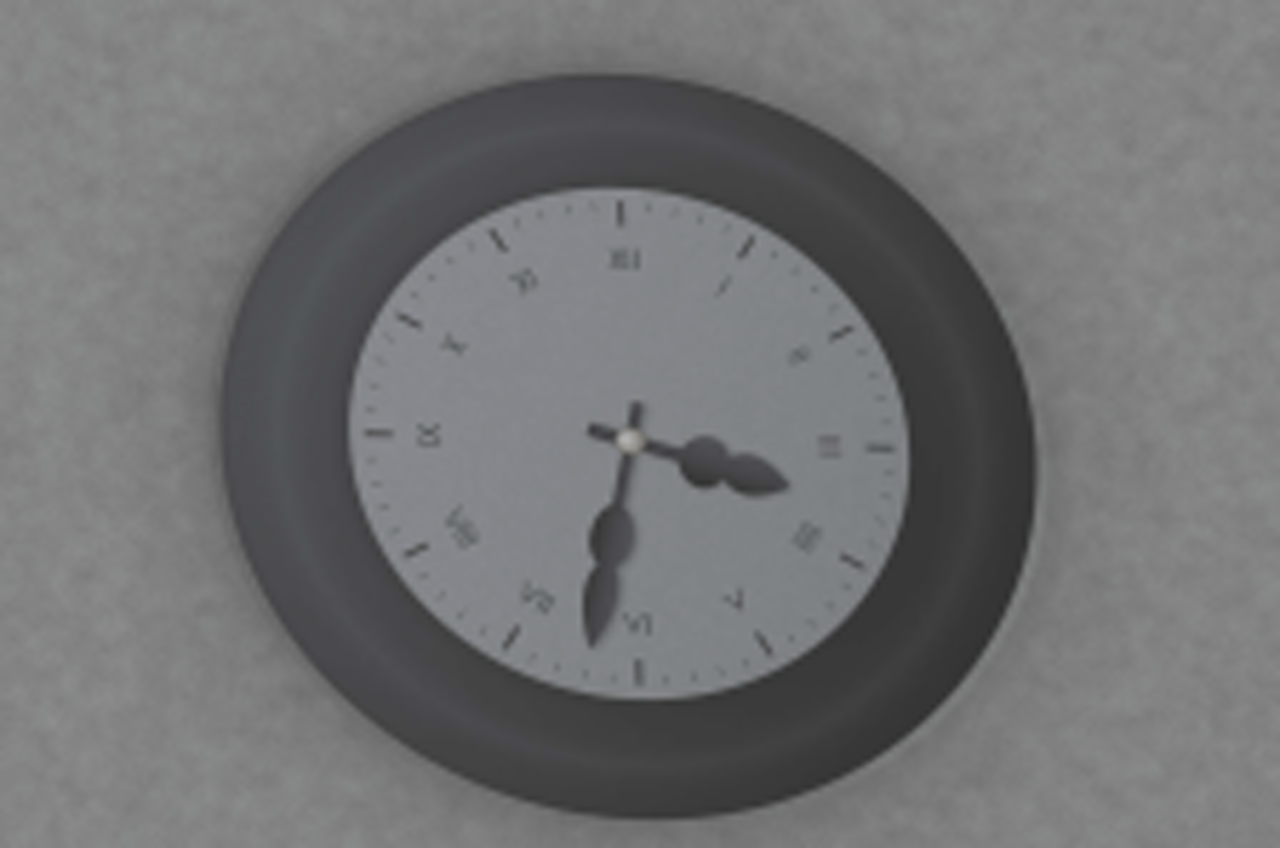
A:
3 h 32 min
